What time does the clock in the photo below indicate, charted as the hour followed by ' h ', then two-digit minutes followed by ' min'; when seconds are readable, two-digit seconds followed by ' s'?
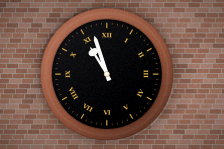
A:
10 h 57 min
